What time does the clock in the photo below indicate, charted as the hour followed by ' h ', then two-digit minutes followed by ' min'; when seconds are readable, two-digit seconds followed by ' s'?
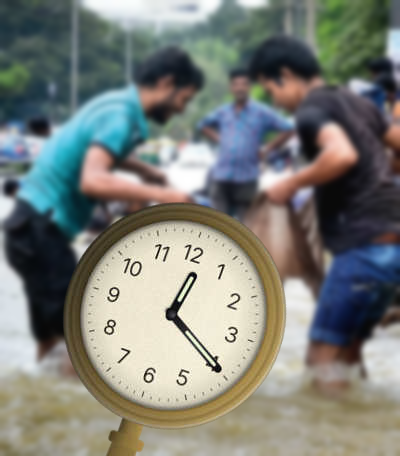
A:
12 h 20 min
